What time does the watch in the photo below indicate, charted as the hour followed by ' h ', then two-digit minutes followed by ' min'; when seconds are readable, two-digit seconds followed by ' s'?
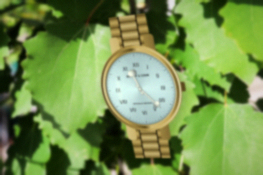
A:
11 h 23 min
